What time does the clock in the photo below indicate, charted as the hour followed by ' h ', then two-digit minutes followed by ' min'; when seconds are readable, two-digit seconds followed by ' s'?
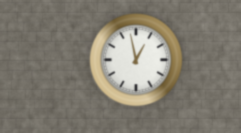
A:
12 h 58 min
